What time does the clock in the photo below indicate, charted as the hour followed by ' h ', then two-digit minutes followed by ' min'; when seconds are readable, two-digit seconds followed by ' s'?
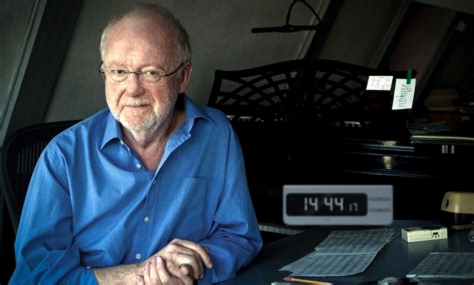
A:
14 h 44 min
